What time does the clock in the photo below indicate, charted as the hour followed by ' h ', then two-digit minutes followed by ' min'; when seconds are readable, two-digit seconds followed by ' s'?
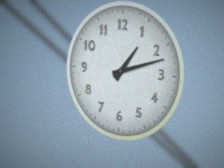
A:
1 h 12 min
